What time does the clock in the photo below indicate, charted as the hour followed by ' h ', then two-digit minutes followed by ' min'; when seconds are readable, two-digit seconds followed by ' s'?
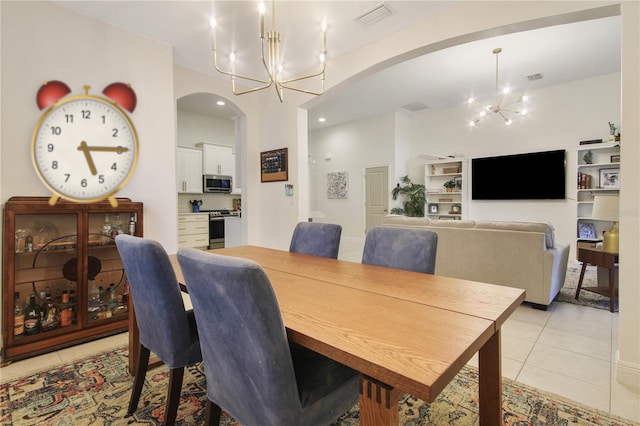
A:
5 h 15 min
